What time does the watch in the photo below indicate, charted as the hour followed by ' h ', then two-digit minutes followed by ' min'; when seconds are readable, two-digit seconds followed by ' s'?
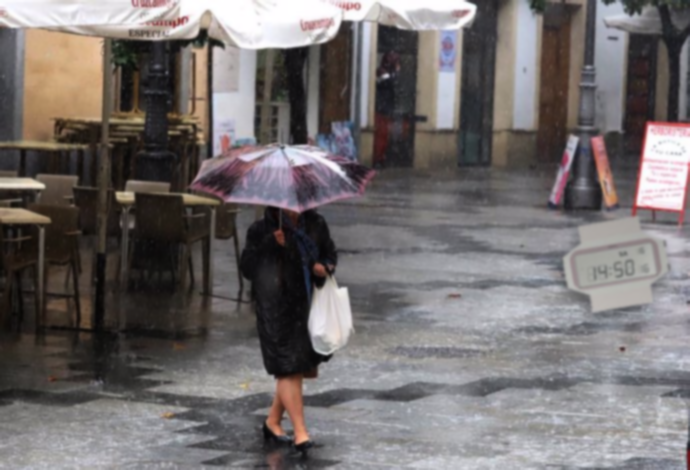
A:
14 h 50 min
